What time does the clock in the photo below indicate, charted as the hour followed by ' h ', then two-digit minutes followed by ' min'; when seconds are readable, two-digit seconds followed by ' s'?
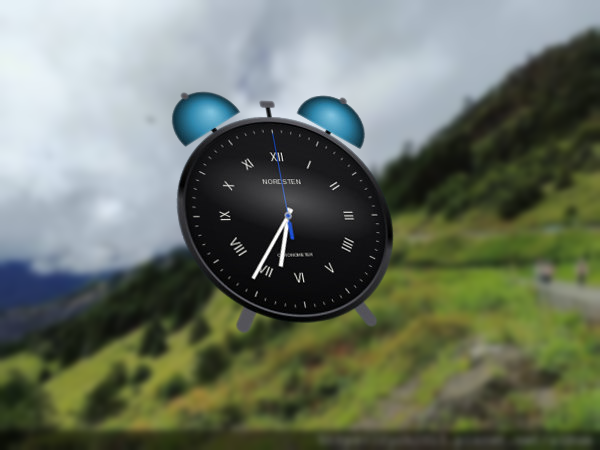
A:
6 h 36 min 00 s
